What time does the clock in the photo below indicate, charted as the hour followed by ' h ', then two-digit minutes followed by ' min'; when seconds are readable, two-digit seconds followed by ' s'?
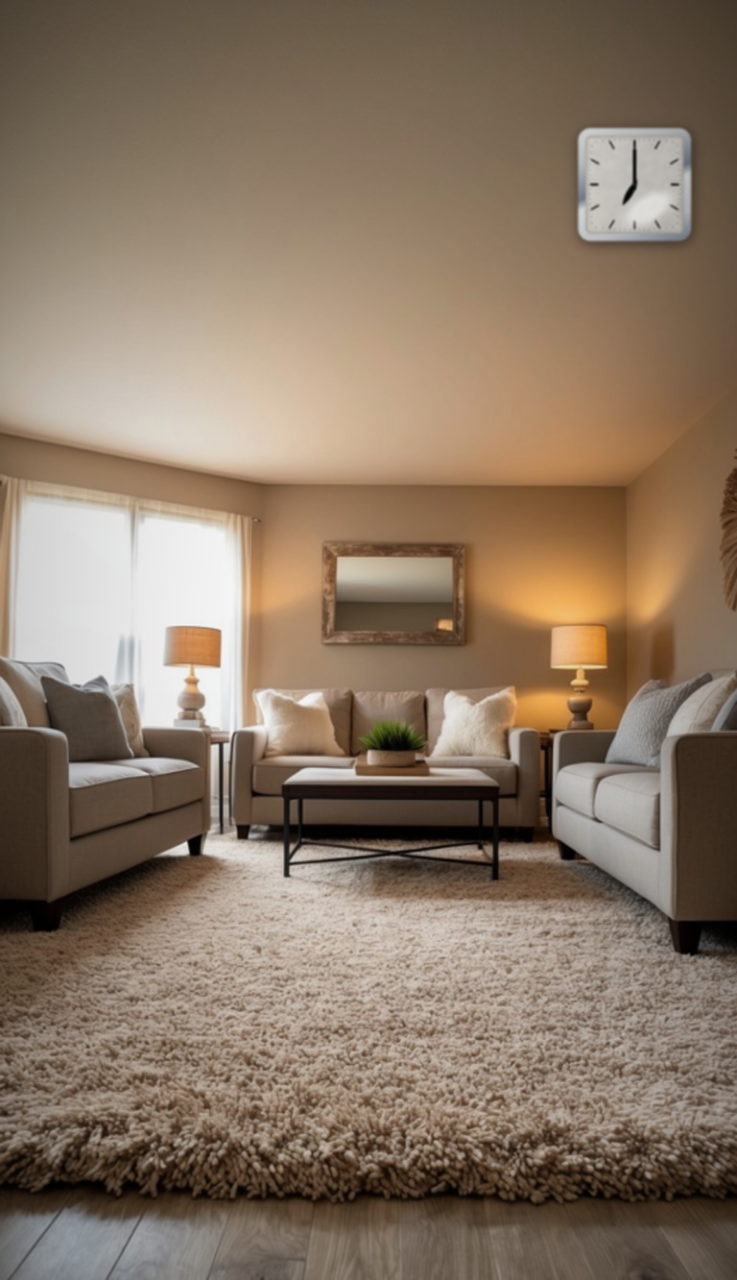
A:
7 h 00 min
